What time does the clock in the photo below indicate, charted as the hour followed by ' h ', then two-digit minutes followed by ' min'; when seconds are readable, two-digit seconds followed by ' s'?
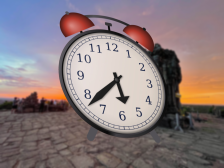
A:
5 h 38 min
